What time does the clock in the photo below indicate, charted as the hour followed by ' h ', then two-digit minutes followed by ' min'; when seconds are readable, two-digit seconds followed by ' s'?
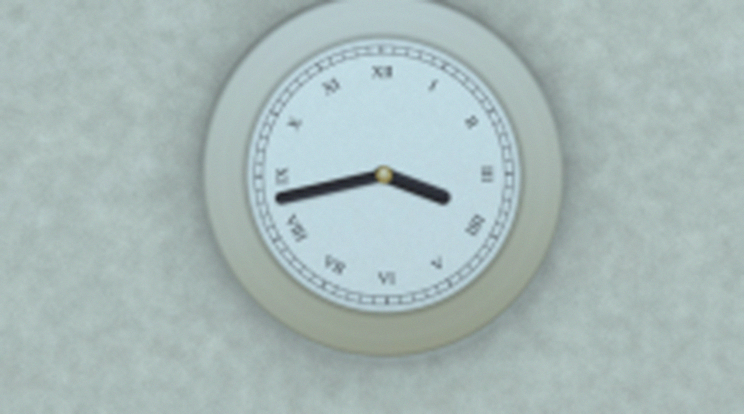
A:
3 h 43 min
